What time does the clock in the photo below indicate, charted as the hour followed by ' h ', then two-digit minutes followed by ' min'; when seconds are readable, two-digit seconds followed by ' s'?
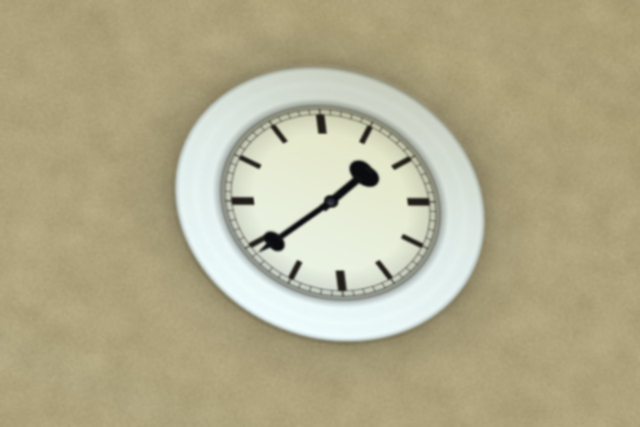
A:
1 h 39 min
